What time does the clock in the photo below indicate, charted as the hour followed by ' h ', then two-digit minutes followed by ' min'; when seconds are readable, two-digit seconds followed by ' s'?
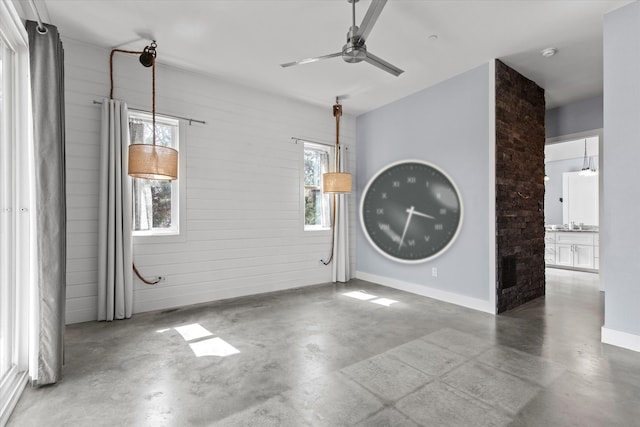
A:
3 h 33 min
